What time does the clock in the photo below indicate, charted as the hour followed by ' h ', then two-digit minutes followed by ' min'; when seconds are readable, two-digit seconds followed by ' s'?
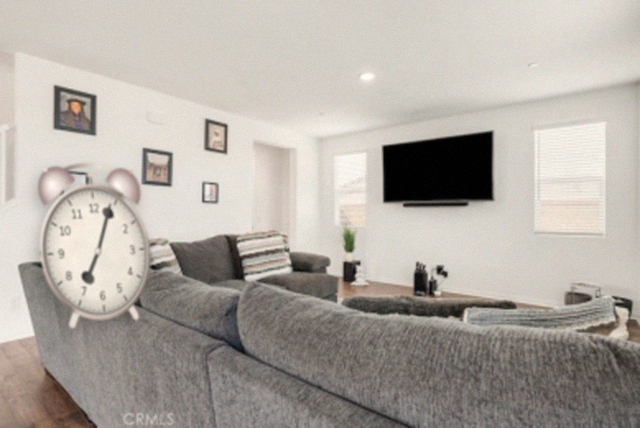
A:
7 h 04 min
